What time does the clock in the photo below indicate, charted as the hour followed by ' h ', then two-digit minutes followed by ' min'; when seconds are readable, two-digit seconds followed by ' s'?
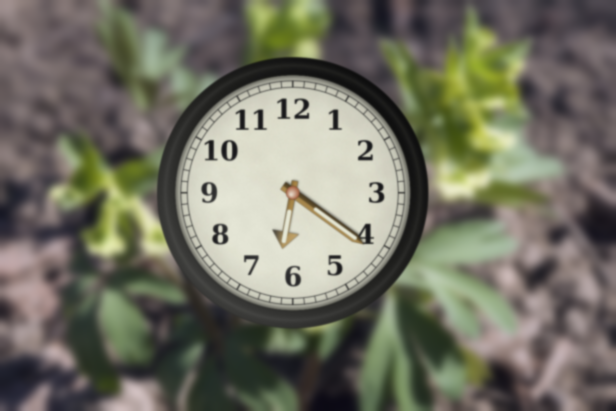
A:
6 h 21 min
